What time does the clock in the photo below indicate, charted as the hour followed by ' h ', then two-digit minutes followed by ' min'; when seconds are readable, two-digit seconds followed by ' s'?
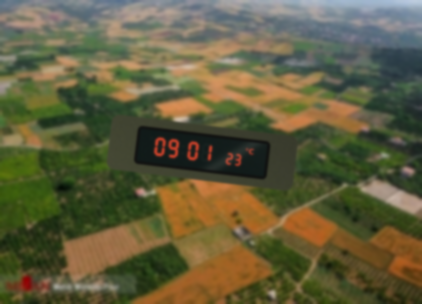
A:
9 h 01 min
